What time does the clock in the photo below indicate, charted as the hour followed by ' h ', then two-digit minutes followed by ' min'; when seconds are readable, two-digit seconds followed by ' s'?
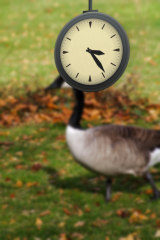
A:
3 h 24 min
